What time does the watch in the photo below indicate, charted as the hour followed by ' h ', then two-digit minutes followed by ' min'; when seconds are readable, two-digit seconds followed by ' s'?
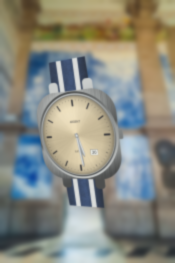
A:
5 h 29 min
